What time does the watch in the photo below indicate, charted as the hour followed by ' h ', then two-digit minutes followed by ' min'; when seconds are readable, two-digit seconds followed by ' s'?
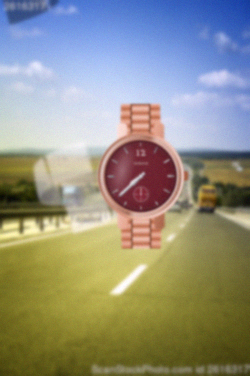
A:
7 h 38 min
